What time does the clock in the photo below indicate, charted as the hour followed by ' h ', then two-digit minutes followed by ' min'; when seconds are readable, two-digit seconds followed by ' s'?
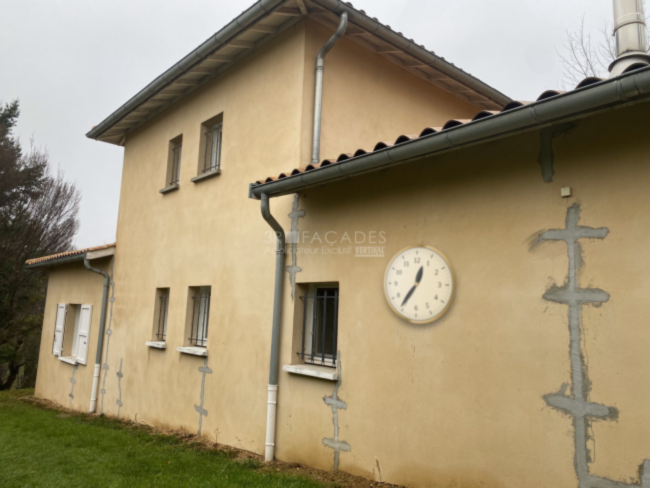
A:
12 h 36 min
